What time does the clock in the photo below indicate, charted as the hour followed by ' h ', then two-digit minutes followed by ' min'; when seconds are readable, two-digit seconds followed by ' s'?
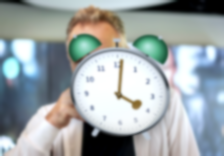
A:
4 h 01 min
